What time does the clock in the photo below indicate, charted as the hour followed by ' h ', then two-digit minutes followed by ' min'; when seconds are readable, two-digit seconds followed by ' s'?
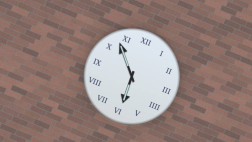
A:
5 h 53 min
